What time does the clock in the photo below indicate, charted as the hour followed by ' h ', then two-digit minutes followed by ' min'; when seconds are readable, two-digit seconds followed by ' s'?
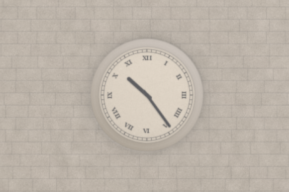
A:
10 h 24 min
